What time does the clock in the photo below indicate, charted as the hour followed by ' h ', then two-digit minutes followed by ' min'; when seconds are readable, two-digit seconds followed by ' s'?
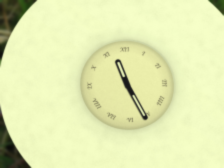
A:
11 h 26 min
